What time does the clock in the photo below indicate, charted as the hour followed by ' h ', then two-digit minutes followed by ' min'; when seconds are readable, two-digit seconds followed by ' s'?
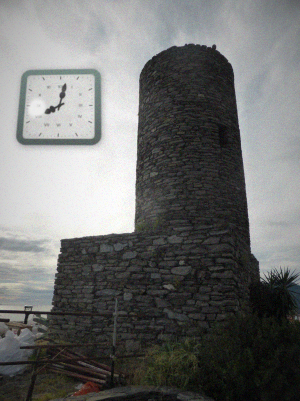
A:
8 h 02 min
